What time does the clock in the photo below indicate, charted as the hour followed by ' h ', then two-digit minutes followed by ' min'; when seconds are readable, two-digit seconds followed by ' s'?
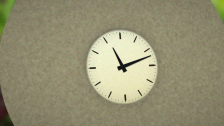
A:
11 h 12 min
